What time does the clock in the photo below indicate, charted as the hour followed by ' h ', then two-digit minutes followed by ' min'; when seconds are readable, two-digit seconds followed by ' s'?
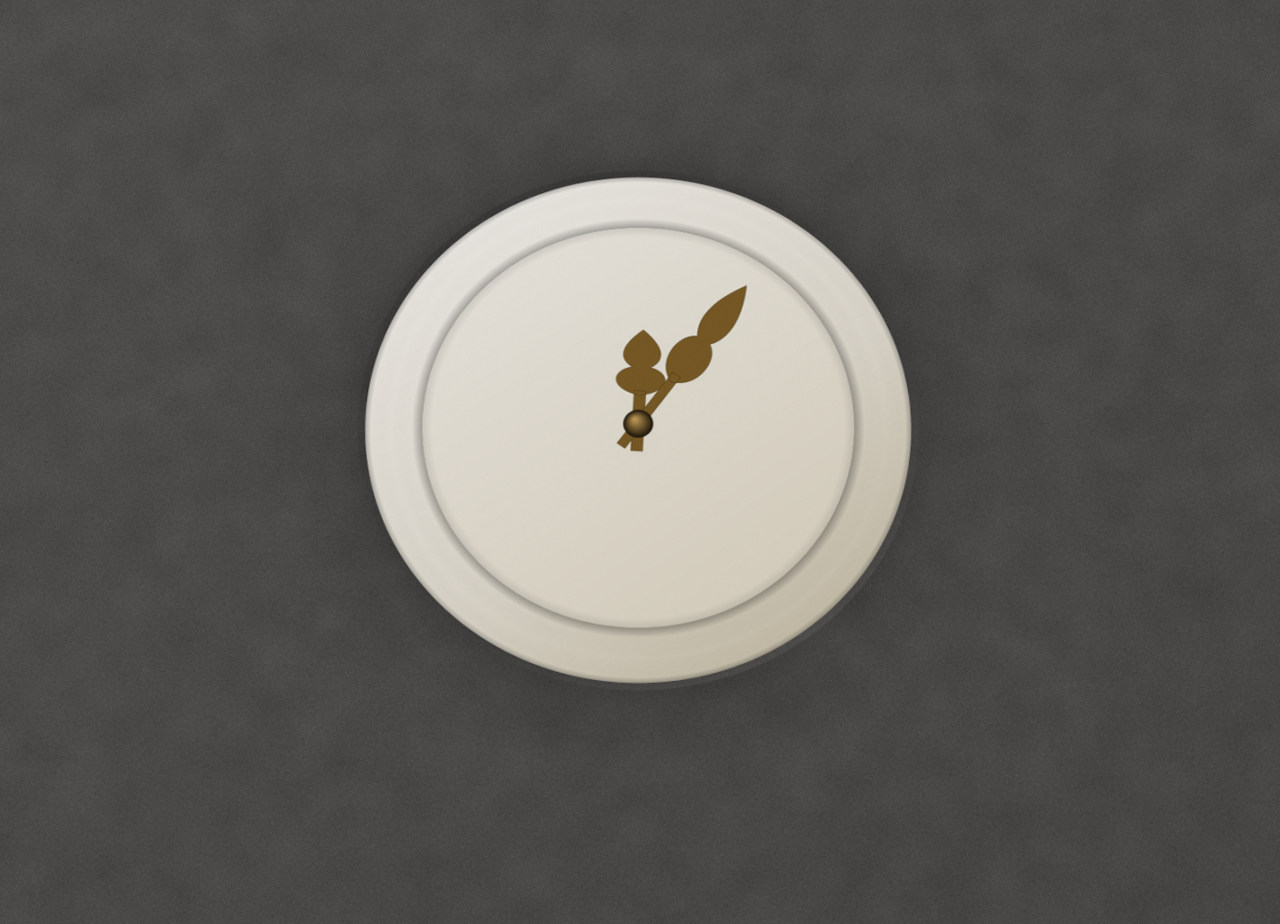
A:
12 h 06 min
